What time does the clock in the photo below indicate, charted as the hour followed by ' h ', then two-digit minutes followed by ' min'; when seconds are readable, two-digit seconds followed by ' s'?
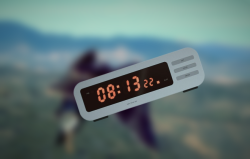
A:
8 h 13 min 22 s
